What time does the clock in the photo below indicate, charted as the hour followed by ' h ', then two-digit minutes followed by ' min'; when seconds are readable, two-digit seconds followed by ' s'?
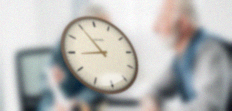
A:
8 h 55 min
